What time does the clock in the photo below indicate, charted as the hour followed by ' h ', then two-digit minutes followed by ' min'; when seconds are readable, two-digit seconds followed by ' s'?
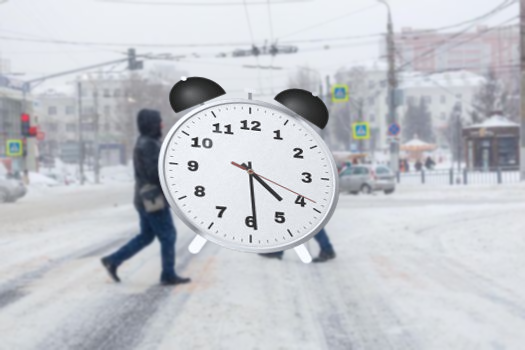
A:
4 h 29 min 19 s
